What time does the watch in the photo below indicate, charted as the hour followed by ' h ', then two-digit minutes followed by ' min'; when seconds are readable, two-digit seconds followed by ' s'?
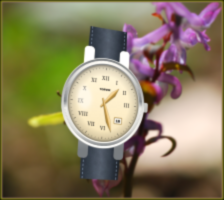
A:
1 h 27 min
